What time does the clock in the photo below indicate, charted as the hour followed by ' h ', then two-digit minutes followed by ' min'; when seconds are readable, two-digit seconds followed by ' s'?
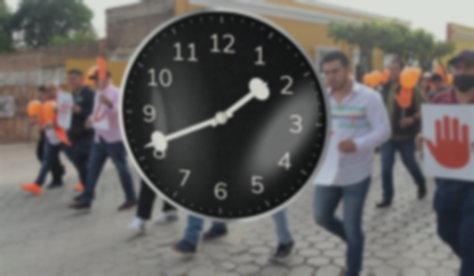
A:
1 h 41 min
